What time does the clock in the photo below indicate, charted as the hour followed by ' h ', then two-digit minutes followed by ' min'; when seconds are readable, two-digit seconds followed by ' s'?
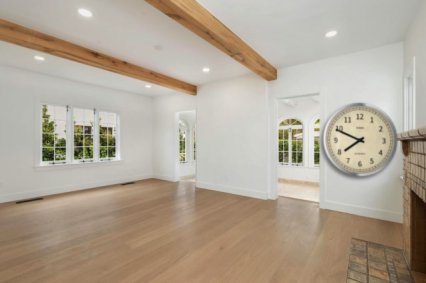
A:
7 h 49 min
